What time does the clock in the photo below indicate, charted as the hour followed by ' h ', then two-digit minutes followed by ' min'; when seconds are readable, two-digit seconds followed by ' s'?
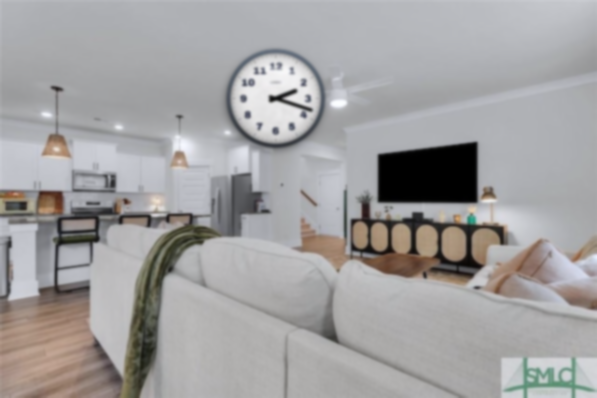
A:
2 h 18 min
